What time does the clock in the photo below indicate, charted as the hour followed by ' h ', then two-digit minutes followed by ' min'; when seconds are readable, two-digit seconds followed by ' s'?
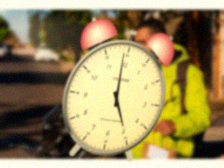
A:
4 h 59 min
